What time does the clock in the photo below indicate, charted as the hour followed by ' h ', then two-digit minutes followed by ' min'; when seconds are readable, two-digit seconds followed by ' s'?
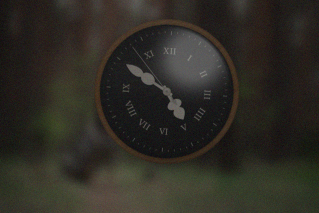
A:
4 h 49 min 53 s
